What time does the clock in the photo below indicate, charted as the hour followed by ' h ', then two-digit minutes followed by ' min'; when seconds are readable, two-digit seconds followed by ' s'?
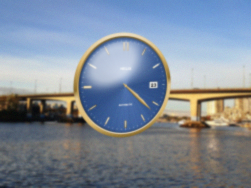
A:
4 h 22 min
